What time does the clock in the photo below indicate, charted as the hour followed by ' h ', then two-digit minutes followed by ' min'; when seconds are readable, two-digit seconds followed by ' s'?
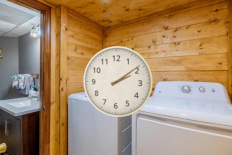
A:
2 h 09 min
